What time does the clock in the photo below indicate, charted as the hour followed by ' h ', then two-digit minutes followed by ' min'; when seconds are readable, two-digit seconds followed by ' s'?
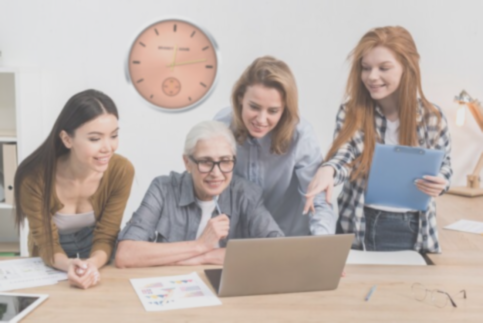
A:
12 h 13 min
